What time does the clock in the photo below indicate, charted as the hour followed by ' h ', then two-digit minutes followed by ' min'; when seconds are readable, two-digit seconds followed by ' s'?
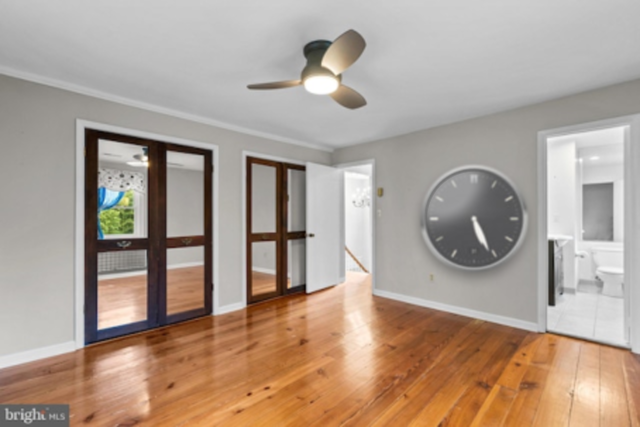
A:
5 h 26 min
